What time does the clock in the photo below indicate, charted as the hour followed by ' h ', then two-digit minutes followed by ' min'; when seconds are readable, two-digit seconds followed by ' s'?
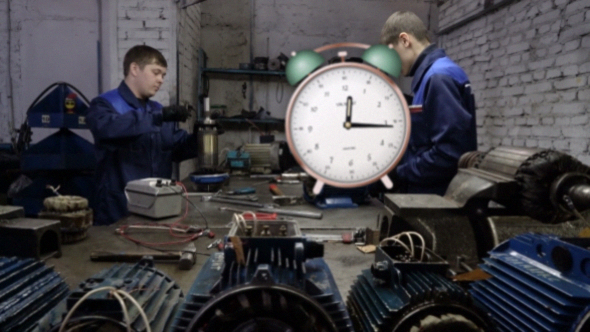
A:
12 h 16 min
